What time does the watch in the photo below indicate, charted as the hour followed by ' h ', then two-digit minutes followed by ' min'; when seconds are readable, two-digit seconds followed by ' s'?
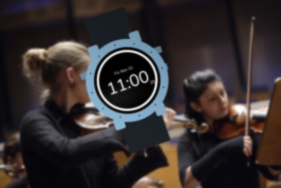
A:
11 h 00 min
